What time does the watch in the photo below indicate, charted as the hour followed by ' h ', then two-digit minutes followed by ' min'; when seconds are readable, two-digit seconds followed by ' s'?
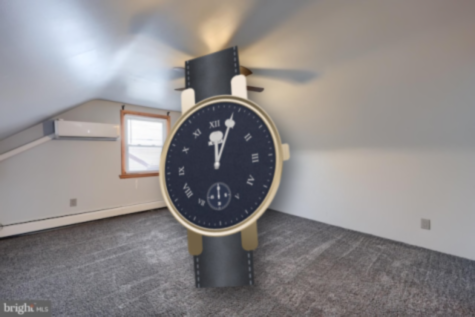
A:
12 h 04 min
